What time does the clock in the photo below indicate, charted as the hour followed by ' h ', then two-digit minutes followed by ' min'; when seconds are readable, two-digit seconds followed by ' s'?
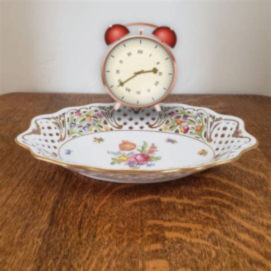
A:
2 h 39 min
